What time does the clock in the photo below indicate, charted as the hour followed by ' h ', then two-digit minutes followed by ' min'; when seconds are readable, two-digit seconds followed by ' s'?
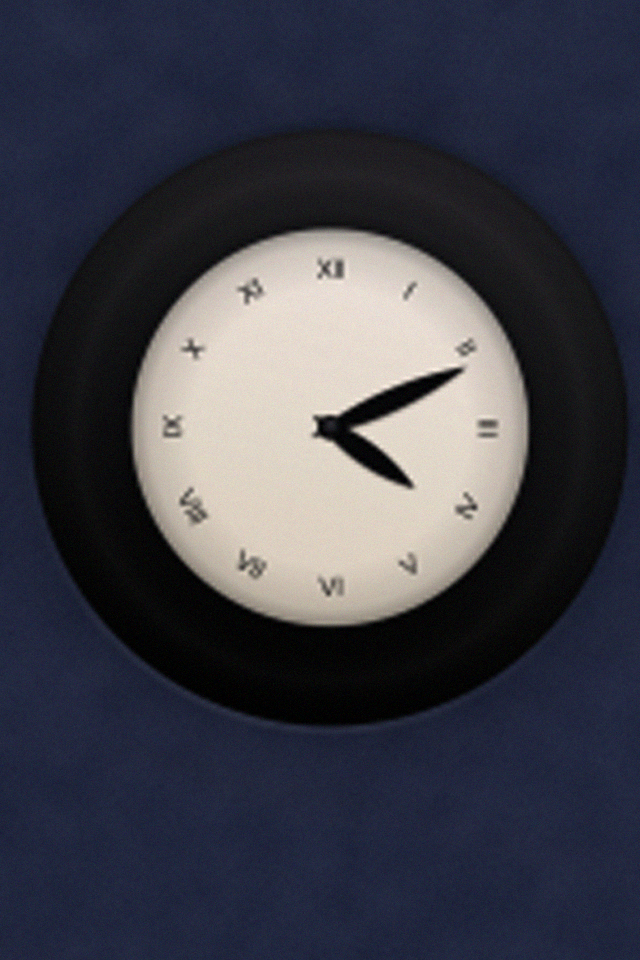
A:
4 h 11 min
